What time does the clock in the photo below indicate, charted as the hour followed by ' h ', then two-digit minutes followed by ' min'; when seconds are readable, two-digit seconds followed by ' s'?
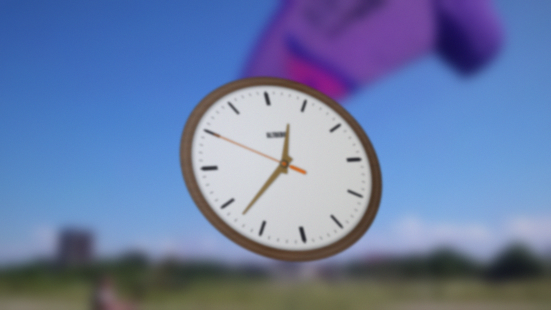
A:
12 h 37 min 50 s
